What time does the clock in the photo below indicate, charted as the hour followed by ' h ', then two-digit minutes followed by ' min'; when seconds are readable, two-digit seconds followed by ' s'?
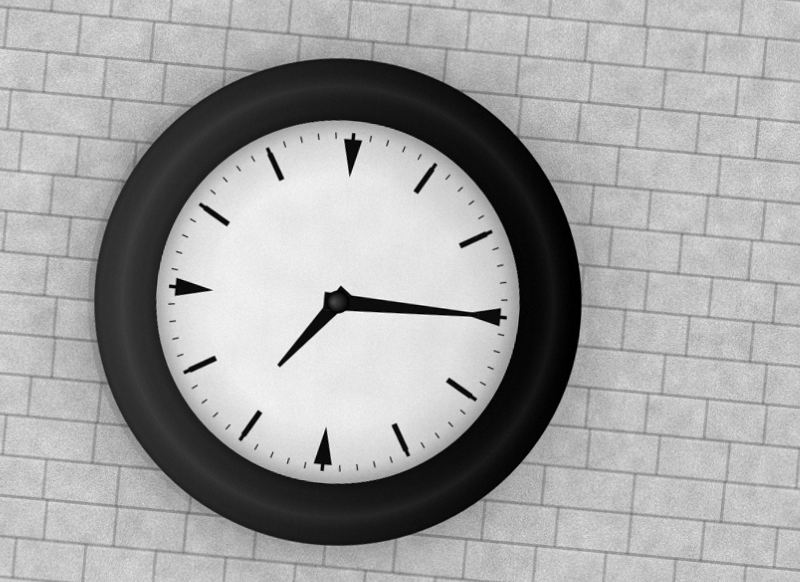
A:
7 h 15 min
